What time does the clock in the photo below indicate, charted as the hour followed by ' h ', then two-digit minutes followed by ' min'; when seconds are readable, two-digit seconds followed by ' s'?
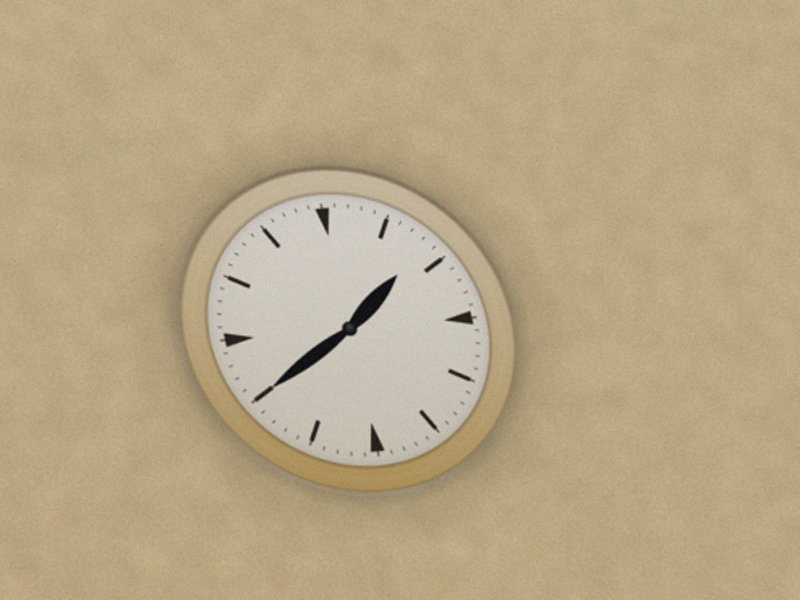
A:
1 h 40 min
